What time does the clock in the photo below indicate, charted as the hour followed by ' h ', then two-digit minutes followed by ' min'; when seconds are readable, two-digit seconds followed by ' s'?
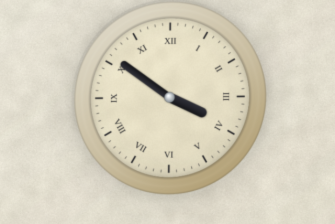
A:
3 h 51 min
